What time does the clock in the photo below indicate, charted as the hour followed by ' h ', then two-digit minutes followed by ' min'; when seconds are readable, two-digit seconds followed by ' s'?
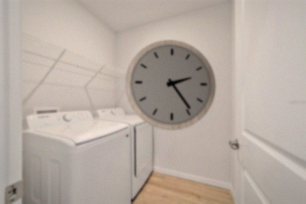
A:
2 h 24 min
